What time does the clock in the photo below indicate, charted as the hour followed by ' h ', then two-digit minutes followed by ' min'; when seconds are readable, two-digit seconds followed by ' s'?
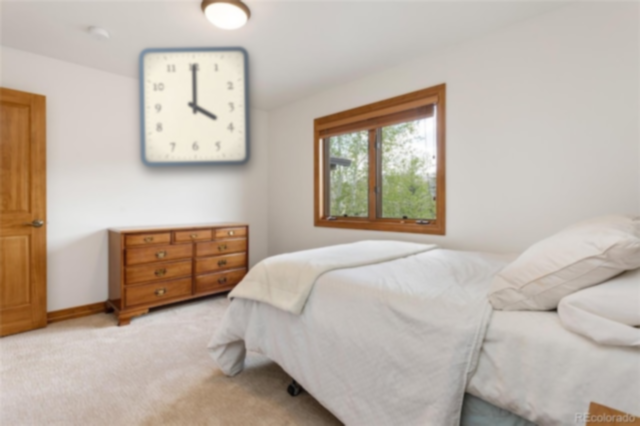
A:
4 h 00 min
